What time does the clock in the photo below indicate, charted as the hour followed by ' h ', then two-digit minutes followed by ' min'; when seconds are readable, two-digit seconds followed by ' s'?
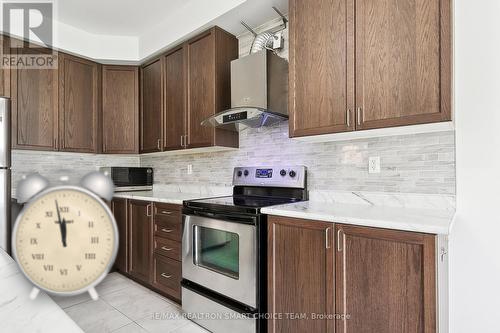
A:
11 h 58 min
